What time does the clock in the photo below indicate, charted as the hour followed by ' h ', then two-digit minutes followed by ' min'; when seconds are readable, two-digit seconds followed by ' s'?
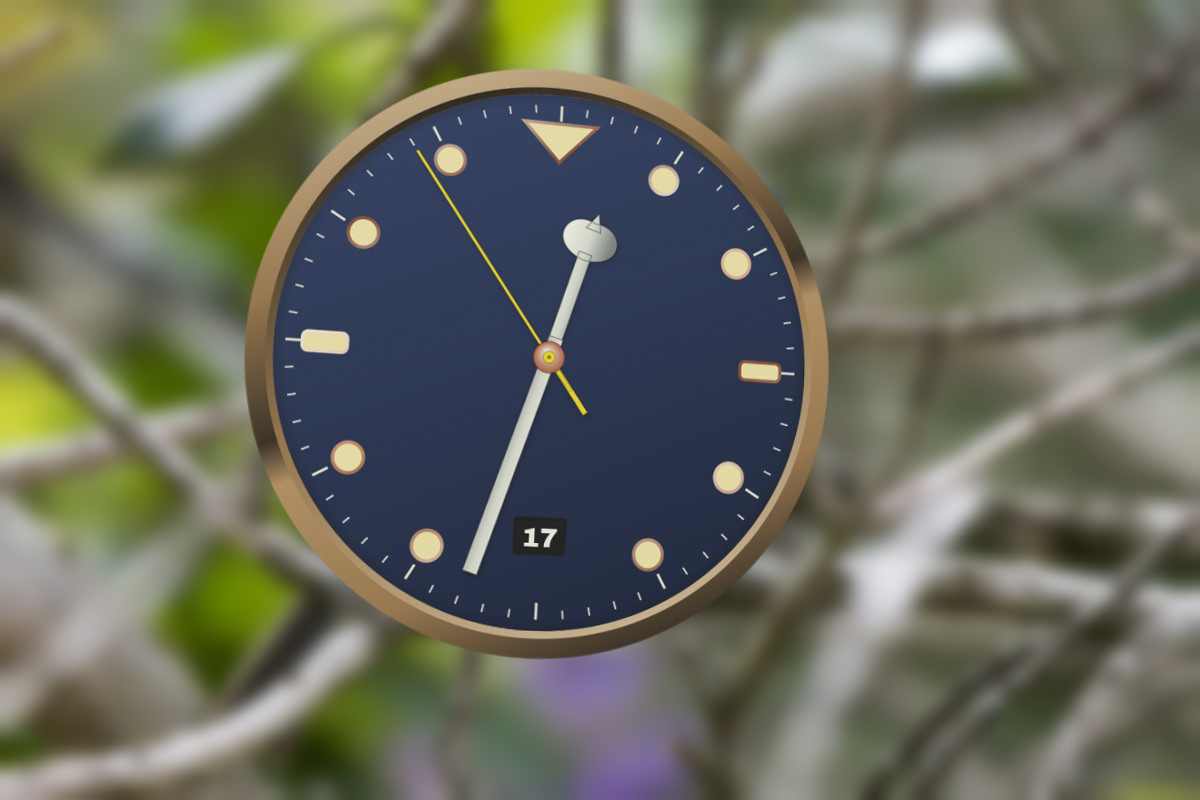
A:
12 h 32 min 54 s
